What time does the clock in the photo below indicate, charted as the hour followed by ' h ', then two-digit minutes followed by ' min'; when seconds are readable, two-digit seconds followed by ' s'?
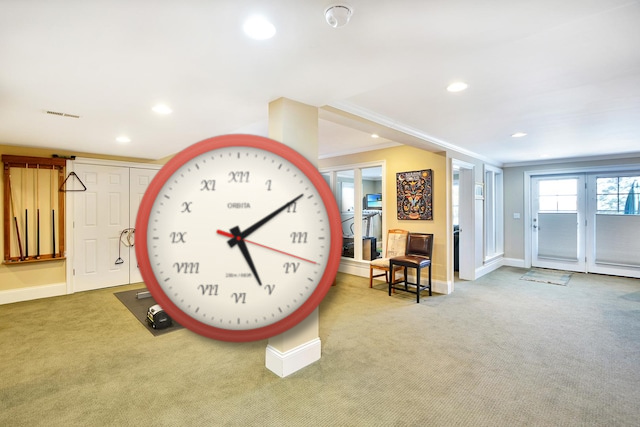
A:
5 h 09 min 18 s
